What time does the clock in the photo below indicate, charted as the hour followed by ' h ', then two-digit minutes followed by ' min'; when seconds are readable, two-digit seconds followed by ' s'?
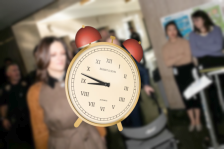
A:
8 h 47 min
